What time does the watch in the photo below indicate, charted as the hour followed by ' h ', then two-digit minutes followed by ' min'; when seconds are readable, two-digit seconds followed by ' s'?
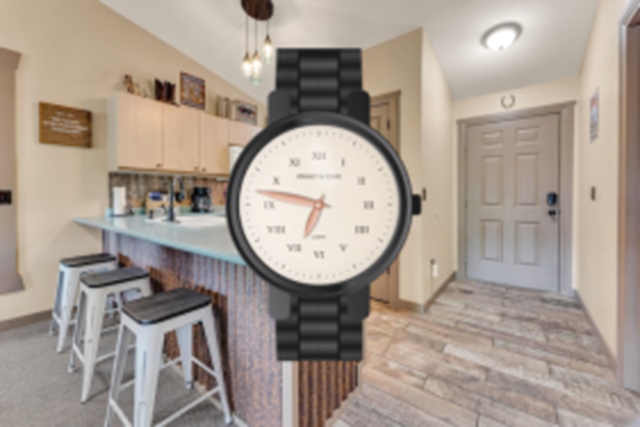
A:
6 h 47 min
